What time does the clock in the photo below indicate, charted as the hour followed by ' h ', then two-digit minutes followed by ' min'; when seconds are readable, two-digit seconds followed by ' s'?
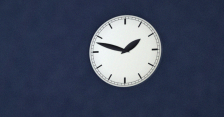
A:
1 h 48 min
